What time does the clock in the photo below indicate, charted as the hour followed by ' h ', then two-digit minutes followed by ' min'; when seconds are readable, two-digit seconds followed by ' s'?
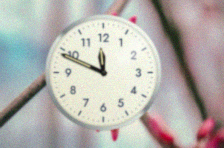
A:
11 h 49 min
